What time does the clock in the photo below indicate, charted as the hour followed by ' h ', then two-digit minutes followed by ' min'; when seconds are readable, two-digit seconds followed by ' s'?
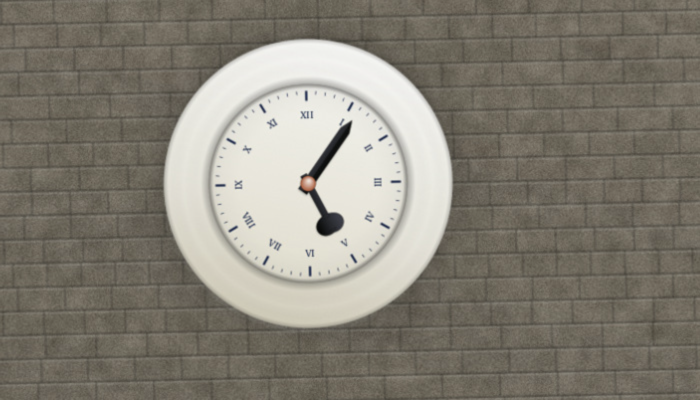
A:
5 h 06 min
